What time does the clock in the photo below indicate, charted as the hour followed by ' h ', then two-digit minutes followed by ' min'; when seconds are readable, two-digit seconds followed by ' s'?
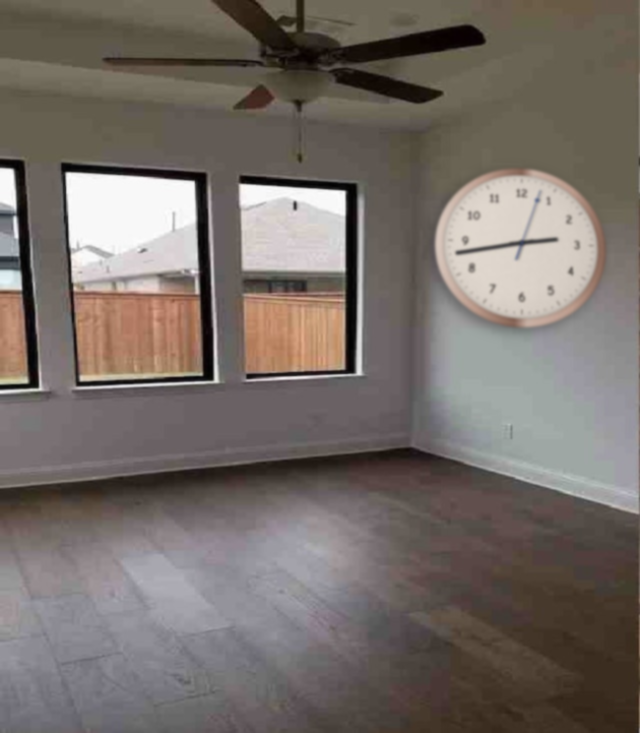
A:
2 h 43 min 03 s
